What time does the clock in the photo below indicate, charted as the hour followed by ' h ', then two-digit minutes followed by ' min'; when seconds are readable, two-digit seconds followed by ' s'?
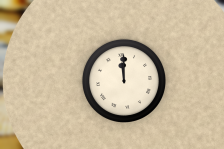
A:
12 h 01 min
